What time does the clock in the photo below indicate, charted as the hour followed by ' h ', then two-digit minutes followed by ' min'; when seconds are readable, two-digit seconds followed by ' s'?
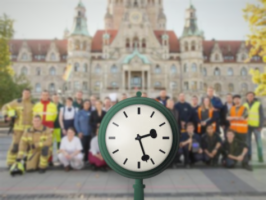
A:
2 h 27 min
